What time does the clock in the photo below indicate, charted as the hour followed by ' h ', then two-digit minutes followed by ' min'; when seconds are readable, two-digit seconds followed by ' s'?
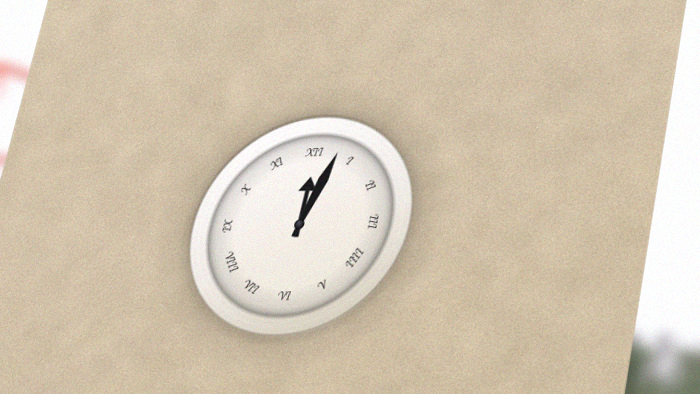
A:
12 h 03 min
